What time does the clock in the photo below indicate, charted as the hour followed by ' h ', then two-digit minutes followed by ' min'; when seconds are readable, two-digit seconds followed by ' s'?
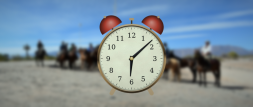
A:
6 h 08 min
